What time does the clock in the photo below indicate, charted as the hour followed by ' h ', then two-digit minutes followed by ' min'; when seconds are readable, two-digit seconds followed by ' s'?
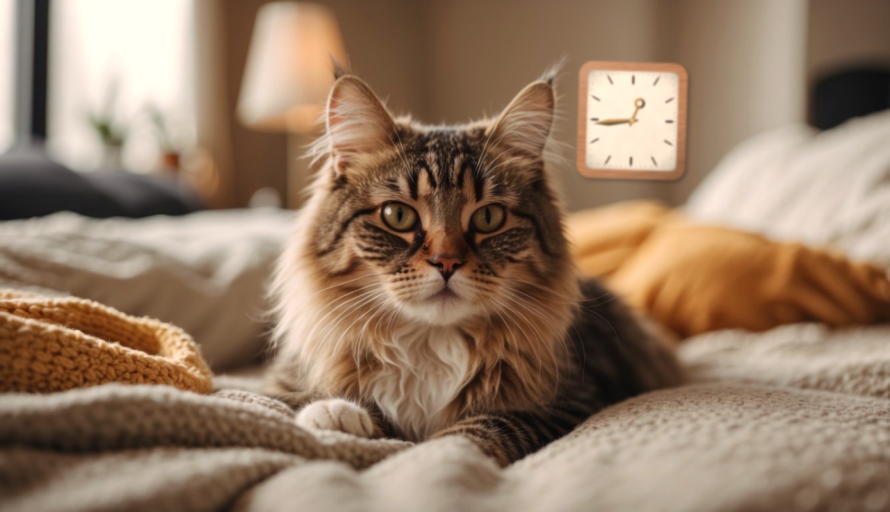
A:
12 h 44 min
